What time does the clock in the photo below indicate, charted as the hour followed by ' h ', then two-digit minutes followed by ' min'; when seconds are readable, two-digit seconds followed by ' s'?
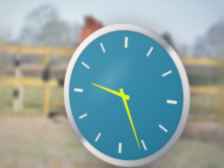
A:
9 h 26 min
